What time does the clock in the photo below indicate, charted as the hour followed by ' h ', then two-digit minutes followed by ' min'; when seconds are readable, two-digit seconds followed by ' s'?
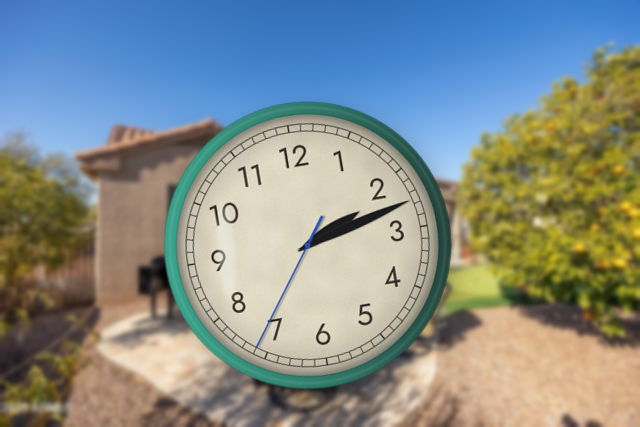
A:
2 h 12 min 36 s
